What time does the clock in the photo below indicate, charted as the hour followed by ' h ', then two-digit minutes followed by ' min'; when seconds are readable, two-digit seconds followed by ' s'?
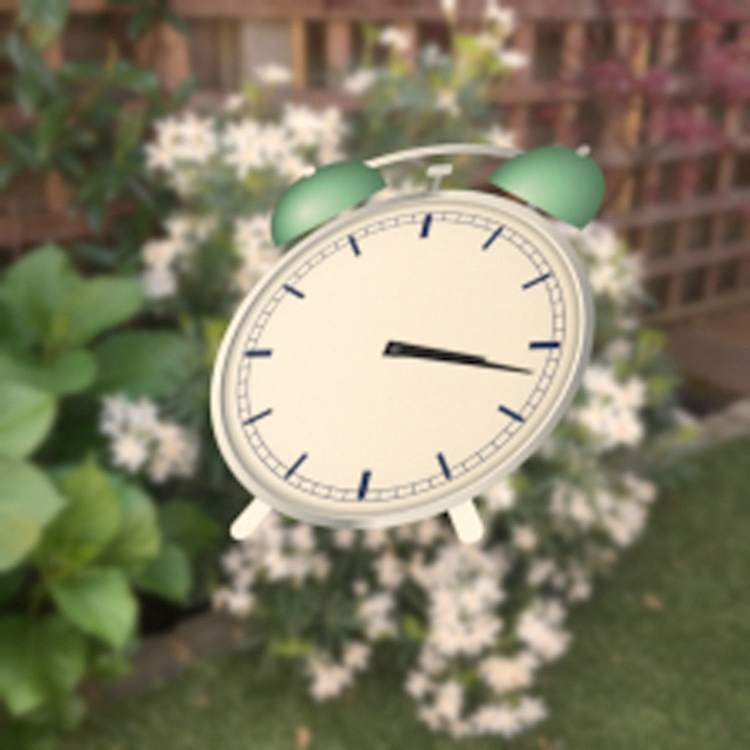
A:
3 h 17 min
